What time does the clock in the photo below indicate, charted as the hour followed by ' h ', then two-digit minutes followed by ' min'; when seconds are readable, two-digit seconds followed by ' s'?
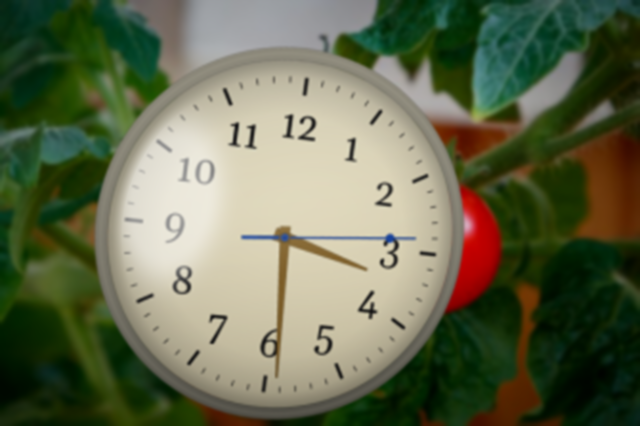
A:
3 h 29 min 14 s
